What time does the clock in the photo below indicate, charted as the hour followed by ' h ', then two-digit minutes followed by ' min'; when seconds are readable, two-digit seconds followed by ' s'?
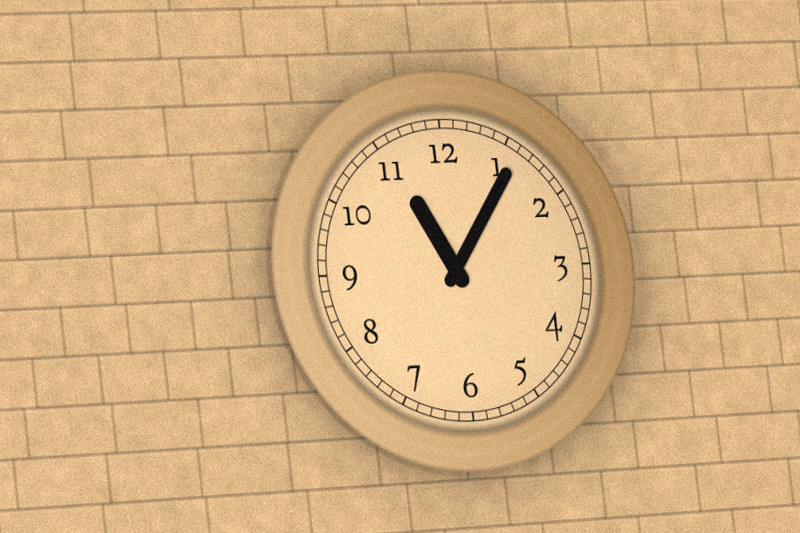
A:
11 h 06 min
